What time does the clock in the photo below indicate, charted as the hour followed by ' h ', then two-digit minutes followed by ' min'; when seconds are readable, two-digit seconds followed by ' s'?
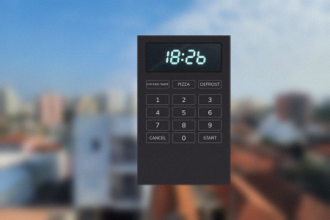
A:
18 h 26 min
